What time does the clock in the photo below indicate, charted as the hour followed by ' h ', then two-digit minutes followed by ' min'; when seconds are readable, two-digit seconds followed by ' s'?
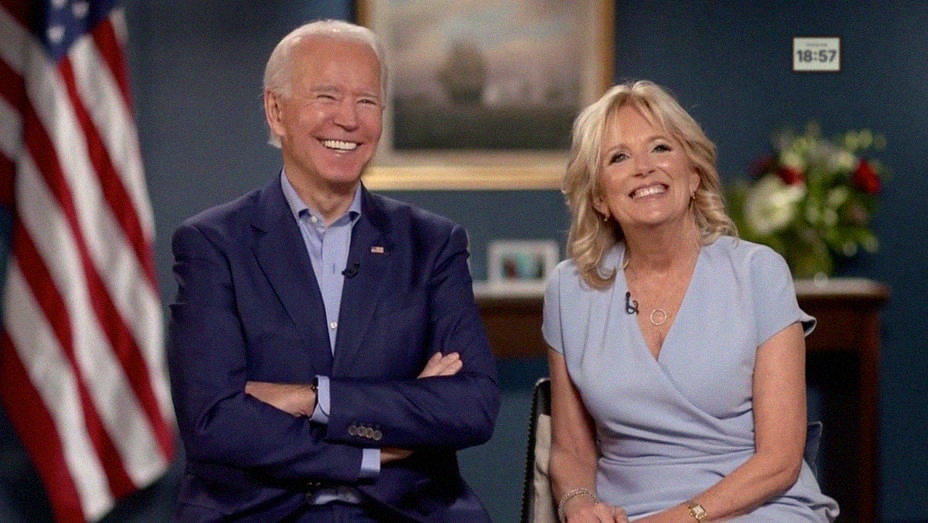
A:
18 h 57 min
